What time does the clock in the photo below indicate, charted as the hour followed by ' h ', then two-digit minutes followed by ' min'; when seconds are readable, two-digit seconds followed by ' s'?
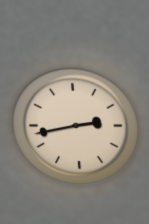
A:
2 h 43 min
